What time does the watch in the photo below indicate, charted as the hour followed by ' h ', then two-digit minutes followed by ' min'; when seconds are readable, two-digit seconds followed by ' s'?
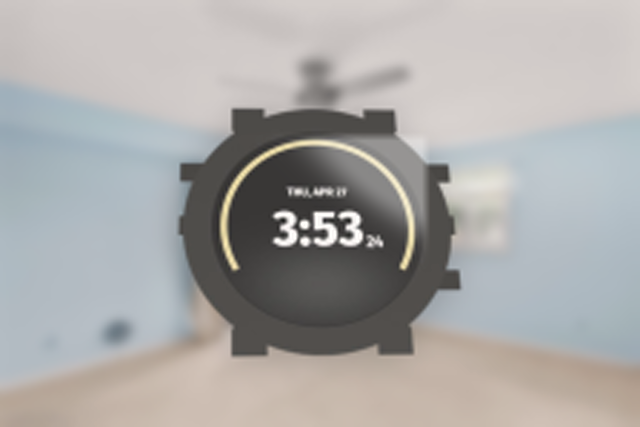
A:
3 h 53 min
